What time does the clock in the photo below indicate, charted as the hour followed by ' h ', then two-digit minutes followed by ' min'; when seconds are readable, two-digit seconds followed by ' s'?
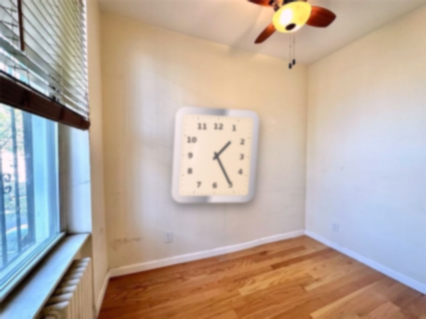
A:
1 h 25 min
